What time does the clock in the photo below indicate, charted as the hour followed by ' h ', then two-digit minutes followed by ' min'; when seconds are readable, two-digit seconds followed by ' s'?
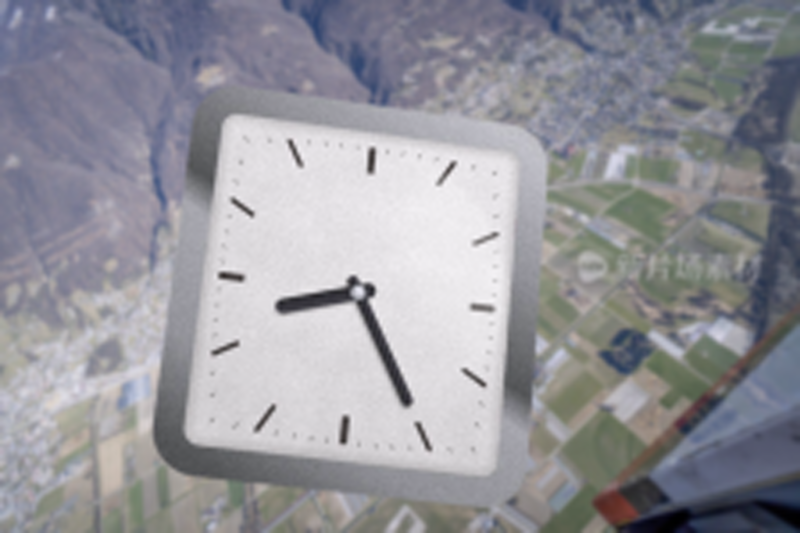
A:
8 h 25 min
